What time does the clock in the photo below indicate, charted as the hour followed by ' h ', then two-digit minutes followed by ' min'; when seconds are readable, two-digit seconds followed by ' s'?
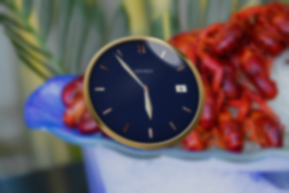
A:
5 h 54 min
